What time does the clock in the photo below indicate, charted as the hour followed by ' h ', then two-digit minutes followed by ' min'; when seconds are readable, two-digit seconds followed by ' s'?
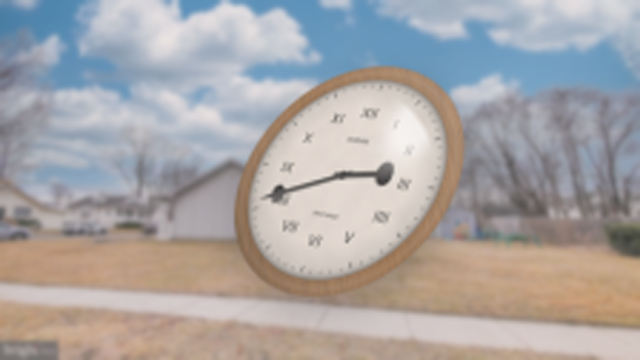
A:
2 h 41 min
